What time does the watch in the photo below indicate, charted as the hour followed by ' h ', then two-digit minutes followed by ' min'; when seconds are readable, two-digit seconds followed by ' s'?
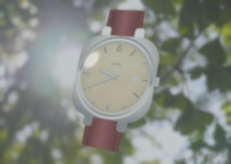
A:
9 h 40 min
